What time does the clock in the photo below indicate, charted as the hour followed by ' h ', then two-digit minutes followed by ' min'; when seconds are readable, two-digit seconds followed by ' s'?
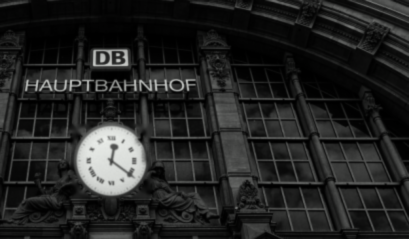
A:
12 h 21 min
